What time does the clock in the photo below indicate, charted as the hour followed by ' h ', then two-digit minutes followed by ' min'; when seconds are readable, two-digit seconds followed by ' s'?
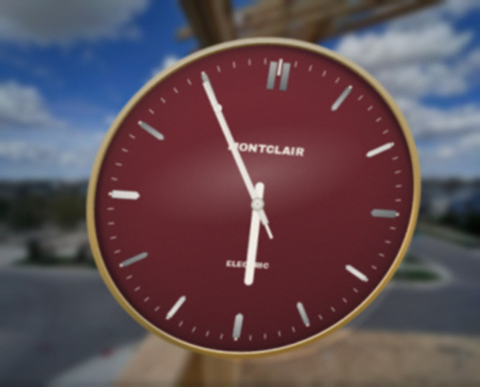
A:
5 h 54 min 55 s
